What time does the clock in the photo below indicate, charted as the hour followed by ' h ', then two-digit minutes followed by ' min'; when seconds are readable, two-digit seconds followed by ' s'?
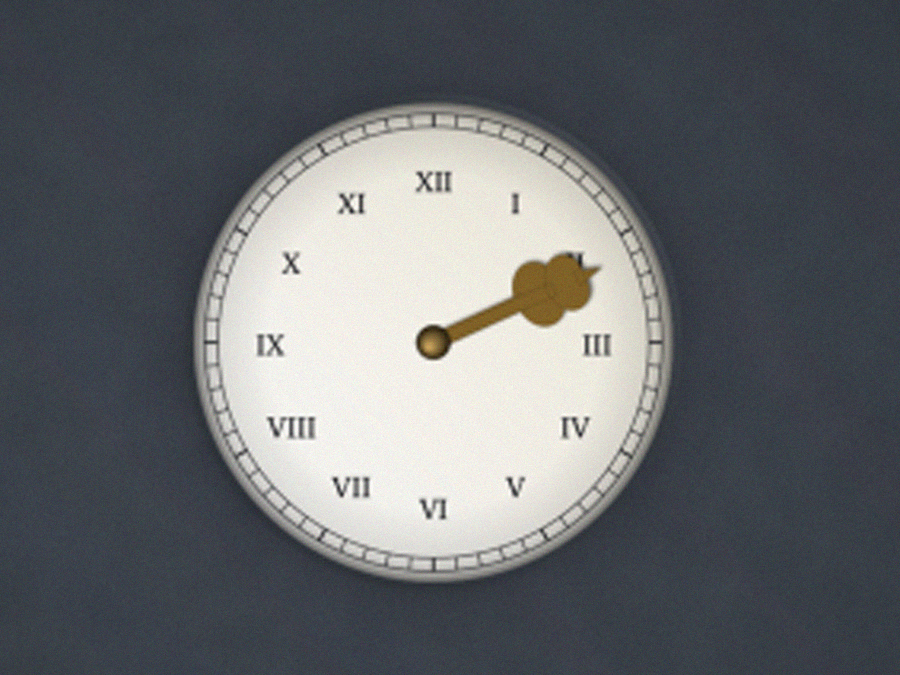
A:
2 h 11 min
